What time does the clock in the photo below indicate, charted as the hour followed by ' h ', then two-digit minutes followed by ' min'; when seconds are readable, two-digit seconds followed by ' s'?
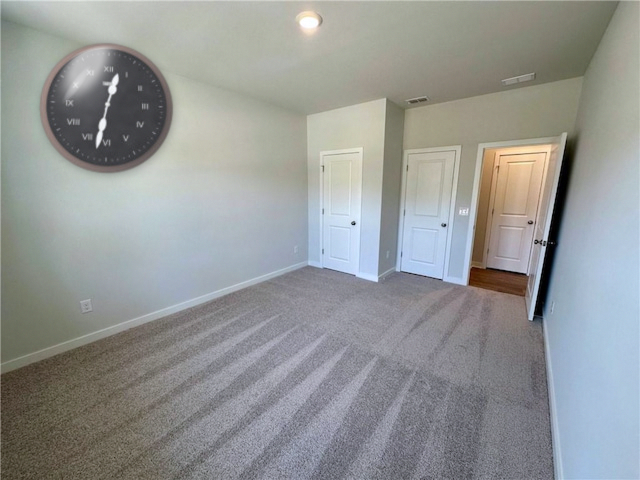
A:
12 h 32 min
